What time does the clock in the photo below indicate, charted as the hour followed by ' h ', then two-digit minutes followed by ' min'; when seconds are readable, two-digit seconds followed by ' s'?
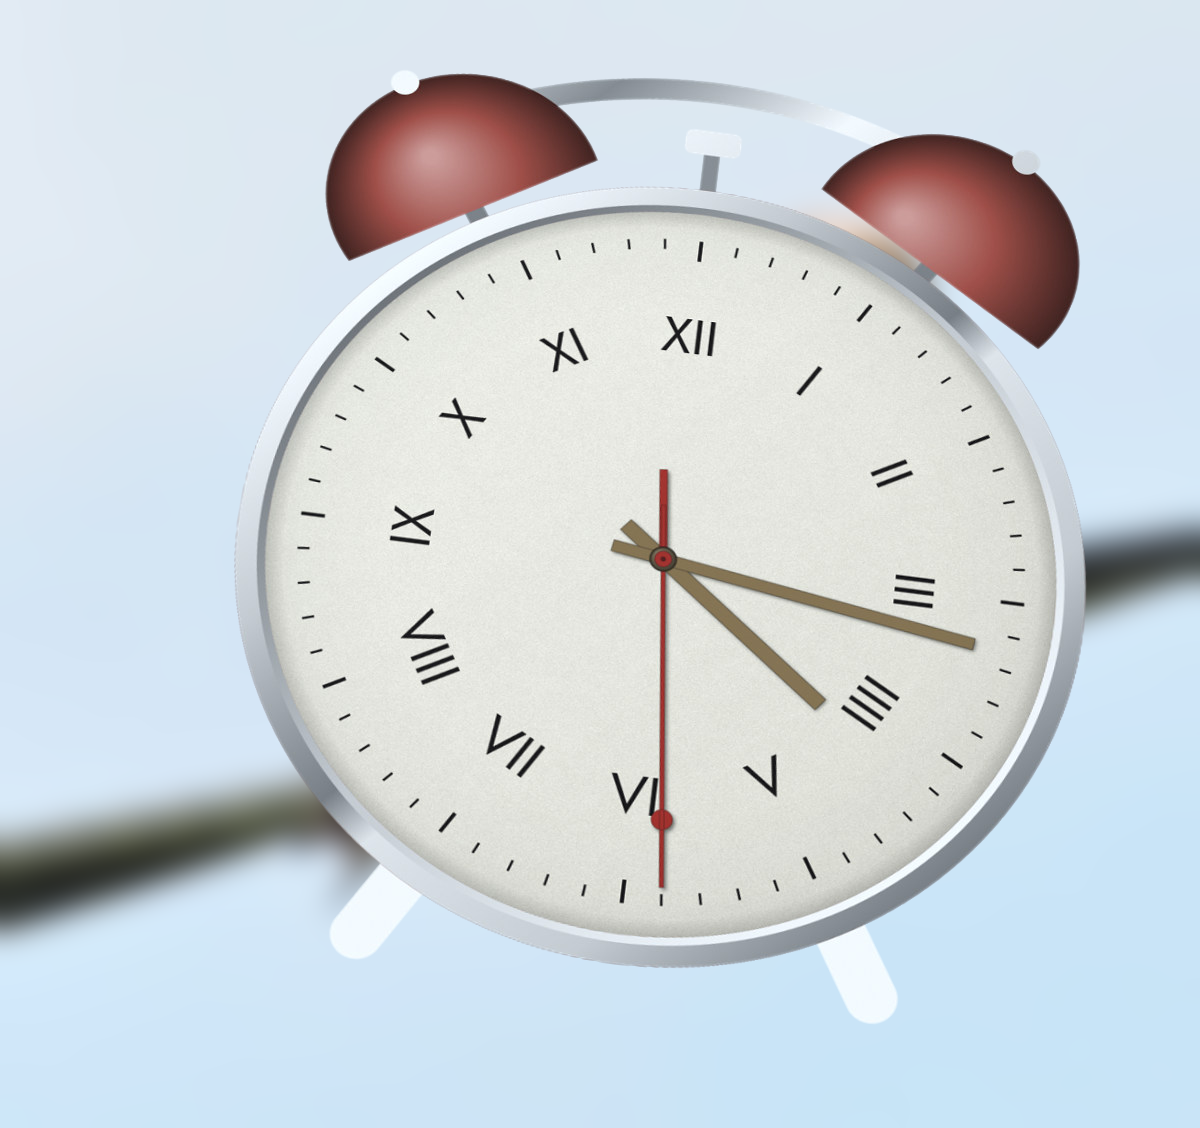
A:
4 h 16 min 29 s
